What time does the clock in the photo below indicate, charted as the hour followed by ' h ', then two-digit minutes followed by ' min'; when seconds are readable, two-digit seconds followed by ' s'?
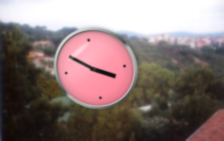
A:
3 h 51 min
